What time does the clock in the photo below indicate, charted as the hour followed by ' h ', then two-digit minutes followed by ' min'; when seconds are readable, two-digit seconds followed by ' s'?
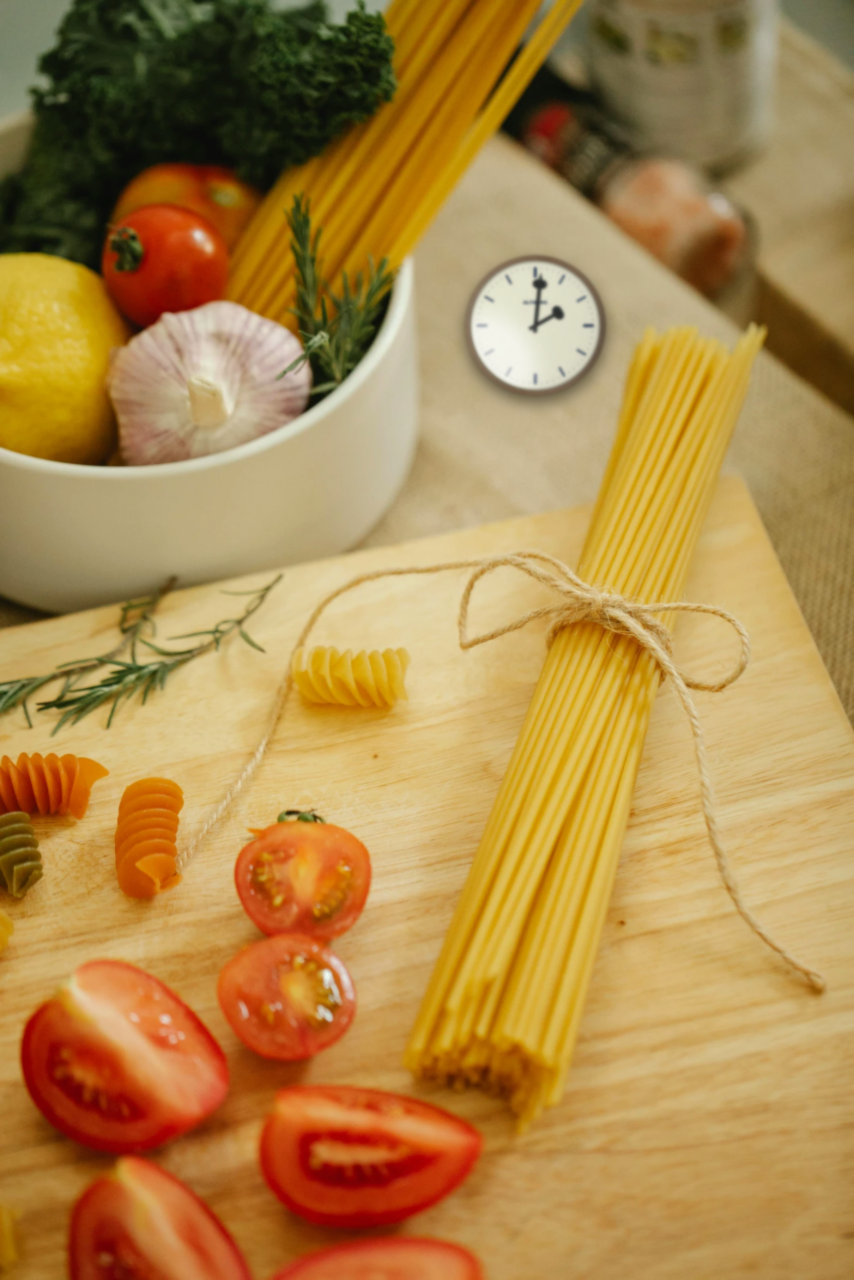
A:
2 h 01 min
